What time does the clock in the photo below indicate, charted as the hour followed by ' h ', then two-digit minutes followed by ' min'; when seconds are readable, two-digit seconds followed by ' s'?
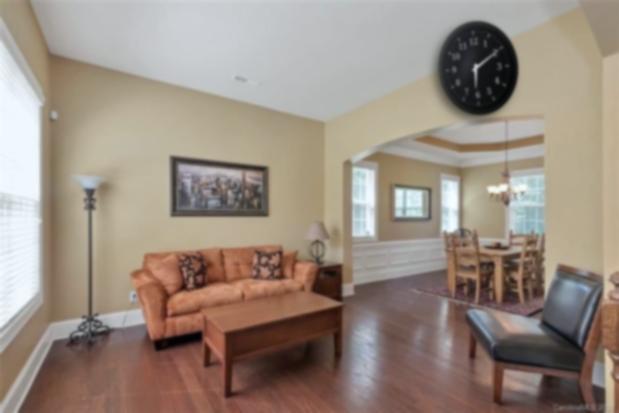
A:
6 h 10 min
